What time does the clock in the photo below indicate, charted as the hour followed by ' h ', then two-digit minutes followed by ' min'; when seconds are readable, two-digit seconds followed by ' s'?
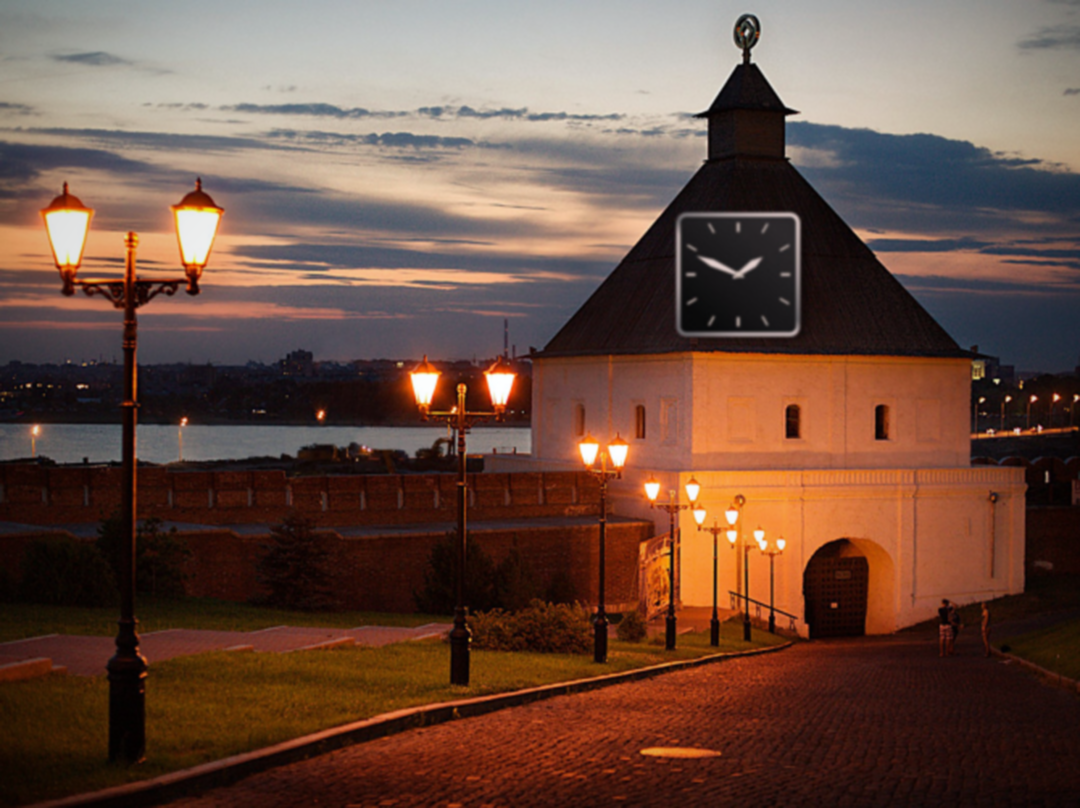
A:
1 h 49 min
